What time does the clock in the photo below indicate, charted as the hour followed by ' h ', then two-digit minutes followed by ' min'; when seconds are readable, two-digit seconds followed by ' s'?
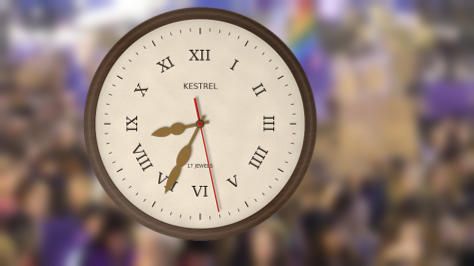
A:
8 h 34 min 28 s
